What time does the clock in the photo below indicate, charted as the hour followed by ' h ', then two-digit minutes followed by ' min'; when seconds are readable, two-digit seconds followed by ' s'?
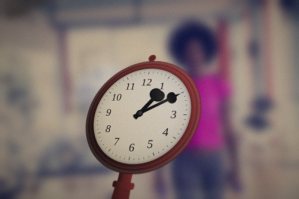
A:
1 h 10 min
